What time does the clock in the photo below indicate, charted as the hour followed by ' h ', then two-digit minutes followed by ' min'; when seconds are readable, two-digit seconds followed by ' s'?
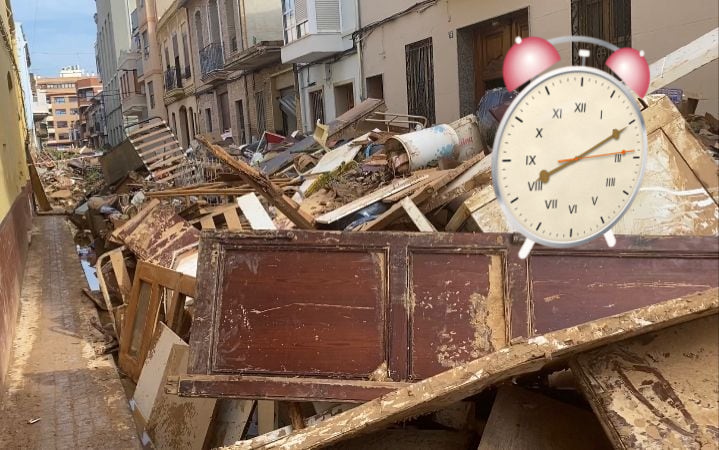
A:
8 h 10 min 14 s
